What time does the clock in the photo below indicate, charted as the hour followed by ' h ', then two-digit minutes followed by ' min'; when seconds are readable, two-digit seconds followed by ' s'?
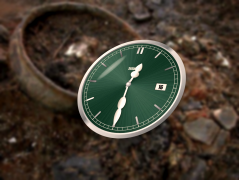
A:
12 h 30 min
